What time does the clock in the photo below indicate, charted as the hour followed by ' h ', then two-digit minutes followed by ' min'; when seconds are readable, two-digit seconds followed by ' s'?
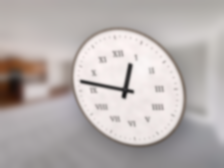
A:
12 h 47 min
